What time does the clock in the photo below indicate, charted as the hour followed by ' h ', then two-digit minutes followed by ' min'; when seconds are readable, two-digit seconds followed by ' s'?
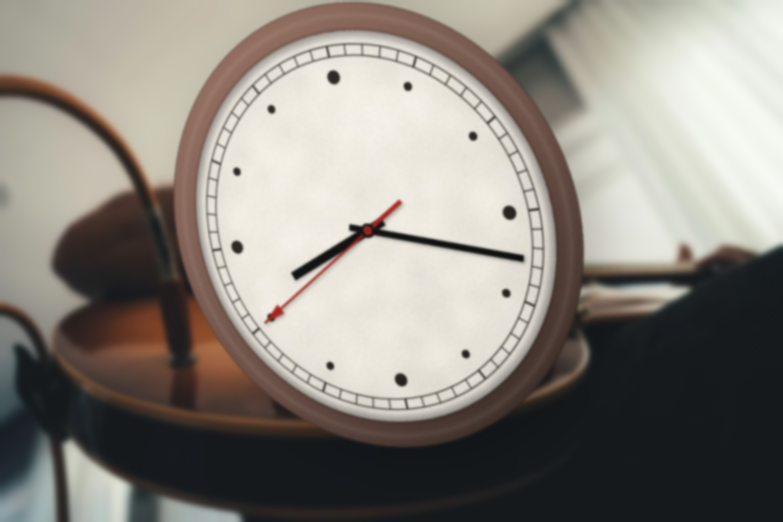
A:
8 h 17 min 40 s
